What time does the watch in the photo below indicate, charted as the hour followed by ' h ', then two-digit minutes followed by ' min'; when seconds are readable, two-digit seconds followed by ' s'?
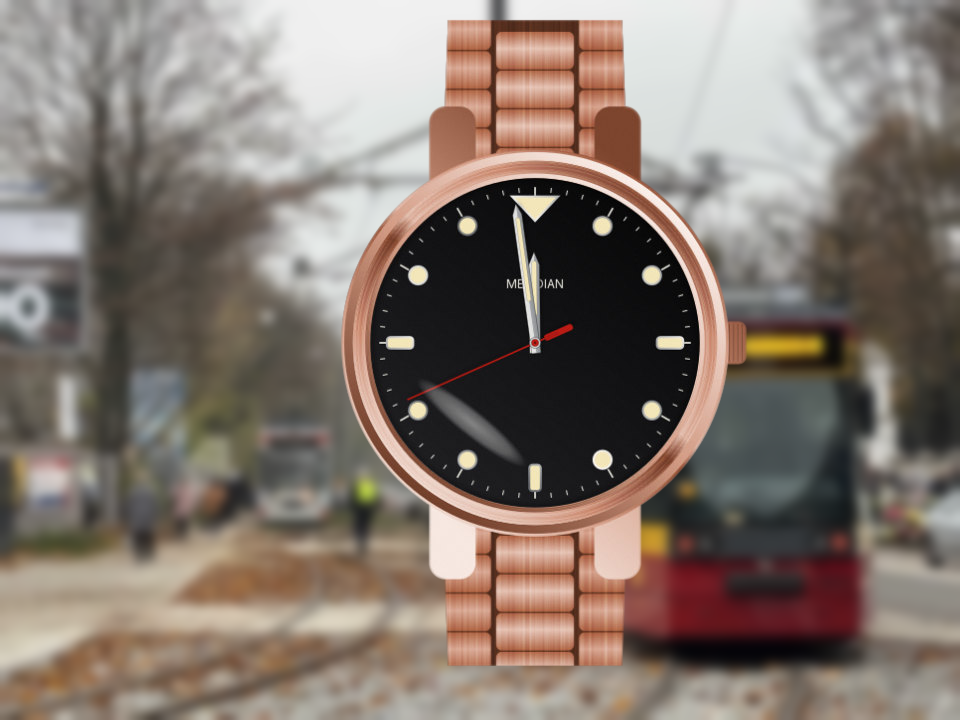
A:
11 h 58 min 41 s
